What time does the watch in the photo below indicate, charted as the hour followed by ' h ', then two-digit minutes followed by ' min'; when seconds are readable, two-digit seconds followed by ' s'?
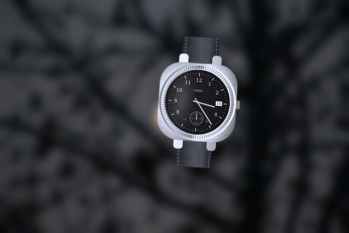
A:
3 h 24 min
